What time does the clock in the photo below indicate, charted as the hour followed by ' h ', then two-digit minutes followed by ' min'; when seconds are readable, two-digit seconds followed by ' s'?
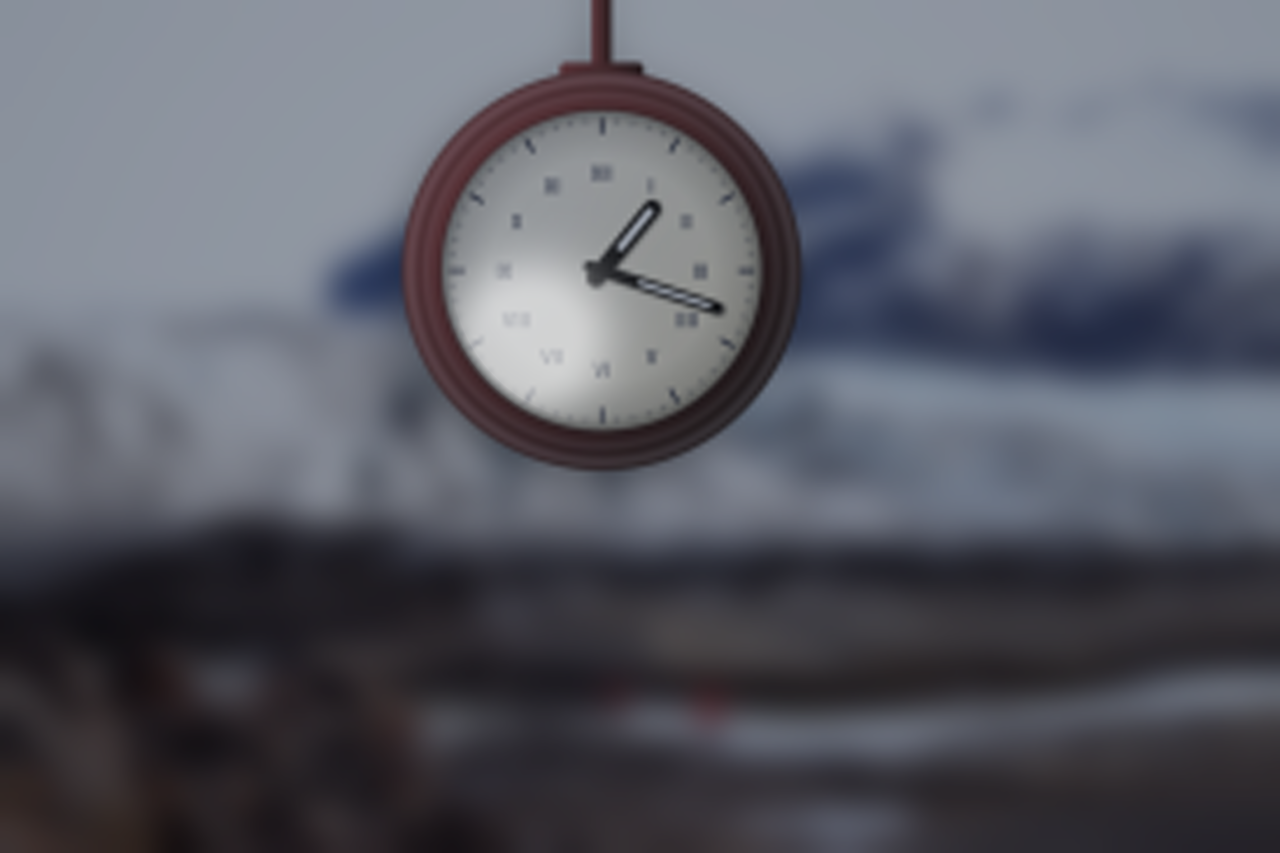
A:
1 h 18 min
